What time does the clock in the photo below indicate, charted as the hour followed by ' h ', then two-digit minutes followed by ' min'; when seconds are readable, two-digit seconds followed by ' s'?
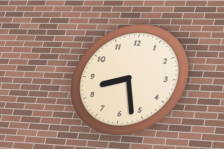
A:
8 h 27 min
